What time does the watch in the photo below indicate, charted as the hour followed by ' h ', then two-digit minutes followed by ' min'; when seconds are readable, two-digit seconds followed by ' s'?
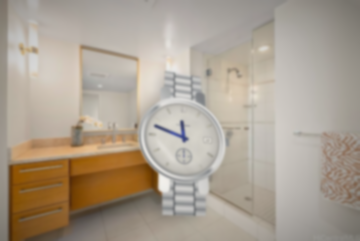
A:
11 h 48 min
